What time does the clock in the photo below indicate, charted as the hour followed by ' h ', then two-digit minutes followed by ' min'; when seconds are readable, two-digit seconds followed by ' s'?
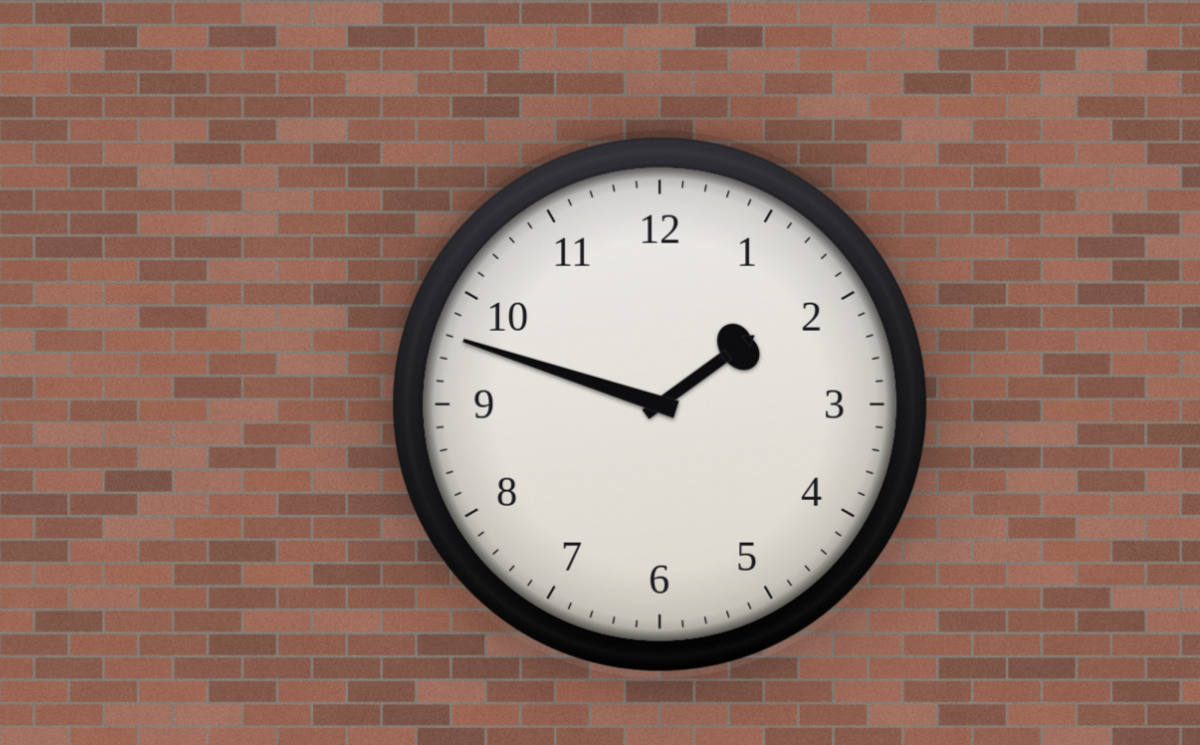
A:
1 h 48 min
